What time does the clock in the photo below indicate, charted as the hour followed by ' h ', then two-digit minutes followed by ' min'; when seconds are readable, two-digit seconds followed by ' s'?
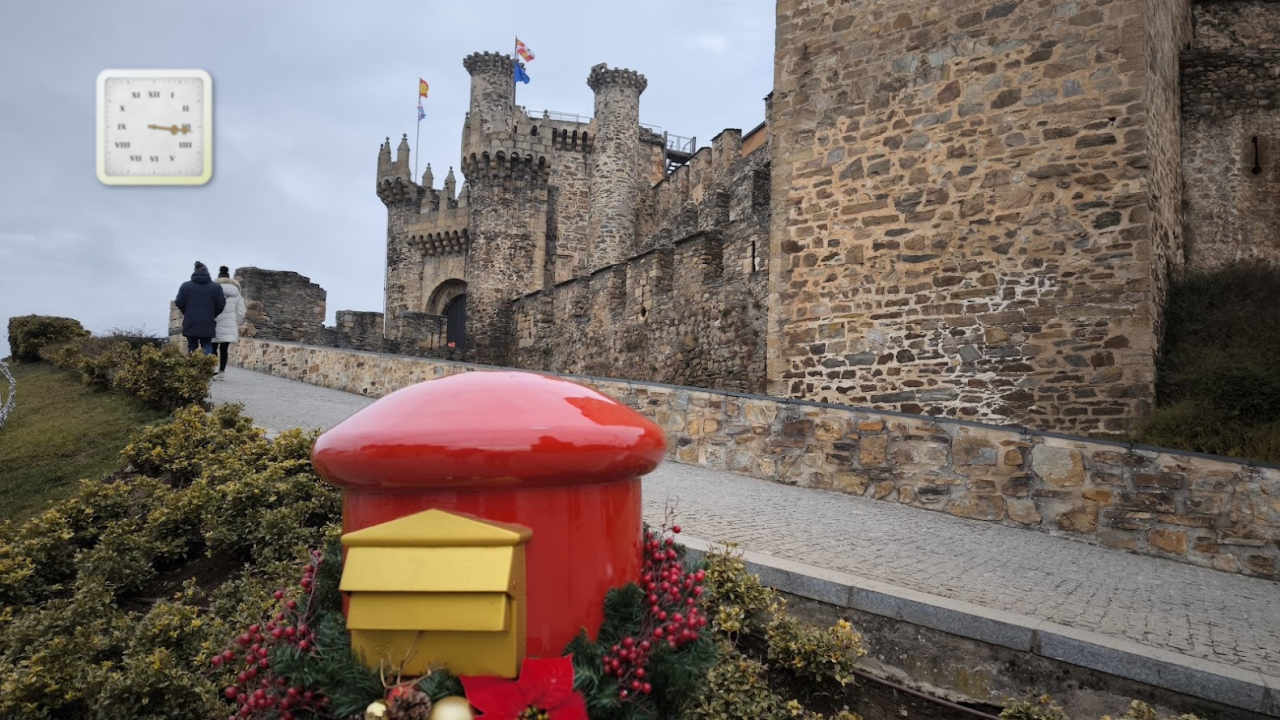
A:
3 h 16 min
